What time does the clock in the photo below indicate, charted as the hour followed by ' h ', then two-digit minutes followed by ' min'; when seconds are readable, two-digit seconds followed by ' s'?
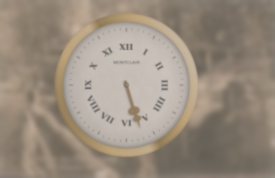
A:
5 h 27 min
